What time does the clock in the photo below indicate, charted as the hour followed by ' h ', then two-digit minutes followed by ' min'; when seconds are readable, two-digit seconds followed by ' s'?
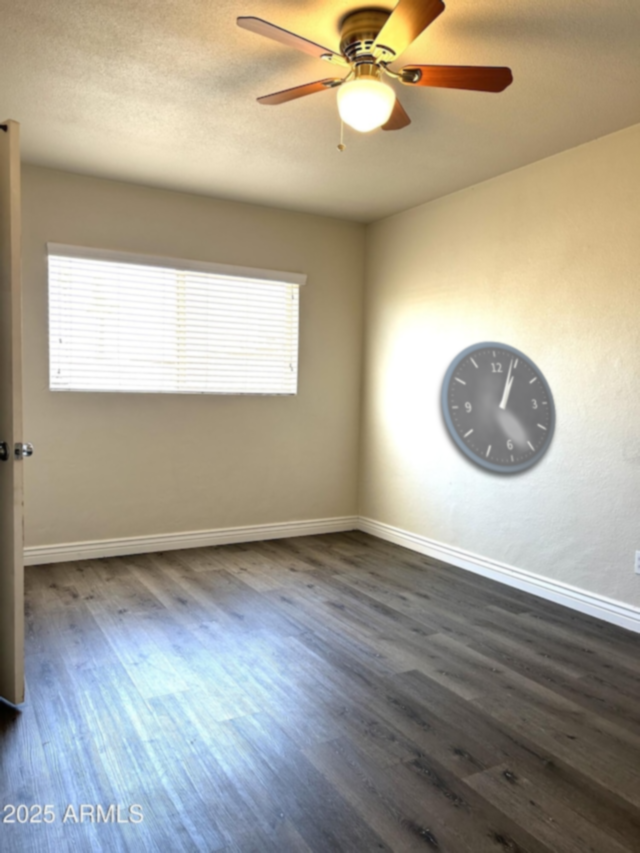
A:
1 h 04 min
